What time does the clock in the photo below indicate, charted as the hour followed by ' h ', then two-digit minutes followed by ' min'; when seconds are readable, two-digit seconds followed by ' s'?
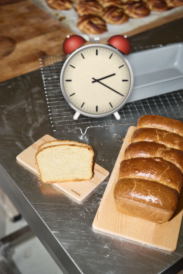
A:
2 h 20 min
